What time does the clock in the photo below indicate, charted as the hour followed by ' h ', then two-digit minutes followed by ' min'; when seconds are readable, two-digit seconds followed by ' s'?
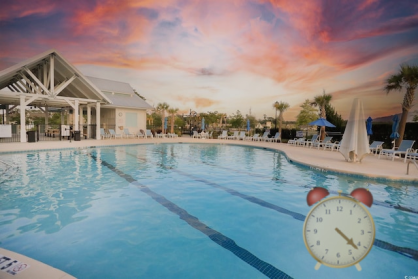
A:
4 h 22 min
